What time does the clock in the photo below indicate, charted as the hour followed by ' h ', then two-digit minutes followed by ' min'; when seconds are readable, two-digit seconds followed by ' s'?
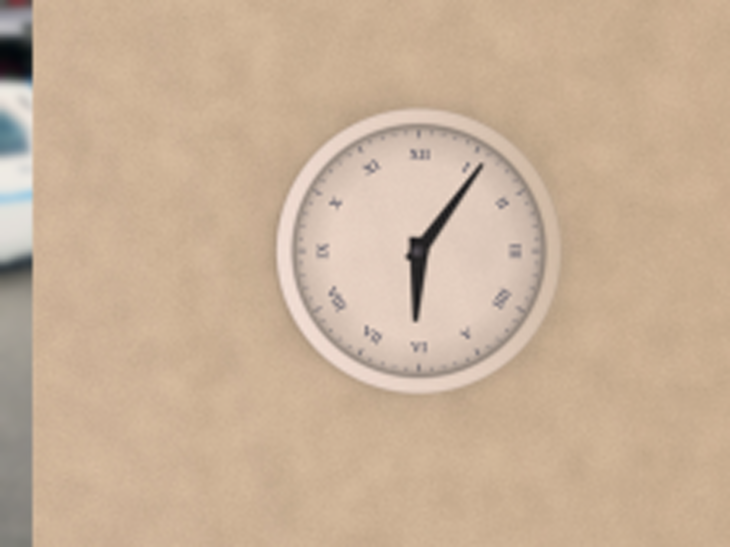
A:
6 h 06 min
